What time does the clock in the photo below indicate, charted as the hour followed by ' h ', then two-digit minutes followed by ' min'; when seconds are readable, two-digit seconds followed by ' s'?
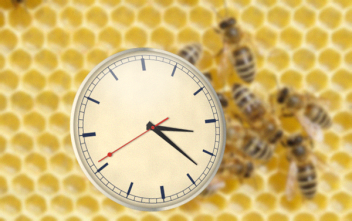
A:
3 h 22 min 41 s
